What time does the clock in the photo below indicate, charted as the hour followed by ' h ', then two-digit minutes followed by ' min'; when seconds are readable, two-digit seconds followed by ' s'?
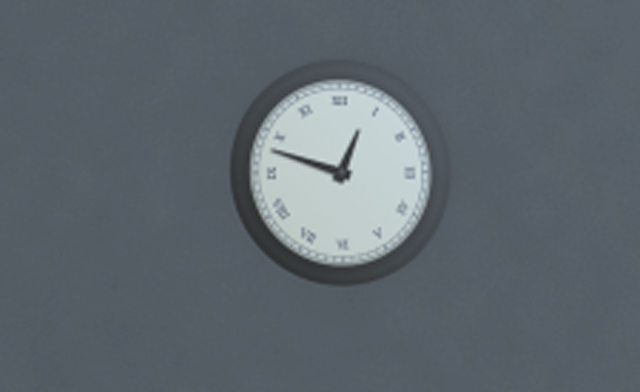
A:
12 h 48 min
